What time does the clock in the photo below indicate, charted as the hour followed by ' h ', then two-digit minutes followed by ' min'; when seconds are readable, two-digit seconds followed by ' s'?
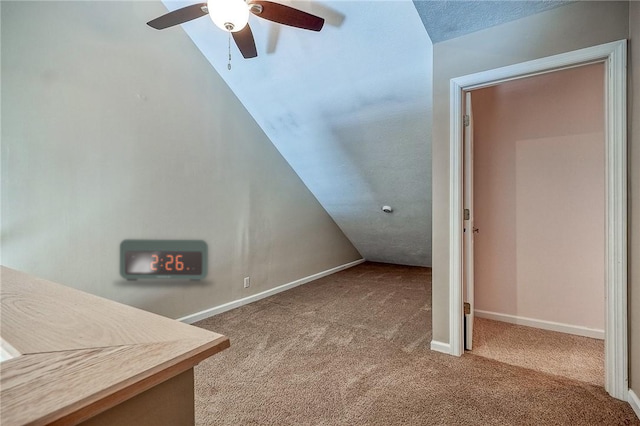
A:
2 h 26 min
